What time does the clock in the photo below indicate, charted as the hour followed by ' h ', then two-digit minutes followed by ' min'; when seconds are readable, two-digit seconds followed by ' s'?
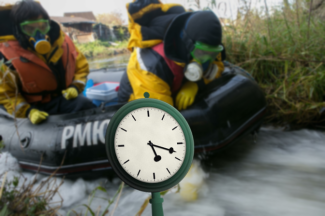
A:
5 h 18 min
